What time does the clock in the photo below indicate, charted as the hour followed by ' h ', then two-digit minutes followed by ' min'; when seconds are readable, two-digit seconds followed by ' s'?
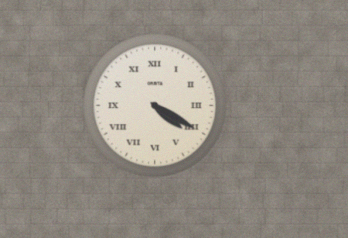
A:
4 h 20 min
